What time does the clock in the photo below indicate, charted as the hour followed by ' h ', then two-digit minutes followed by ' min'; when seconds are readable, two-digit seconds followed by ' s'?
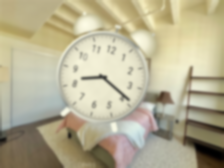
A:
8 h 19 min
